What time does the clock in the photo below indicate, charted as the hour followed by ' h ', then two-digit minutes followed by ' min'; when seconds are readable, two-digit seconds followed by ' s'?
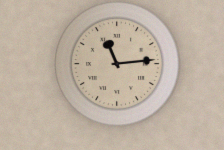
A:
11 h 14 min
